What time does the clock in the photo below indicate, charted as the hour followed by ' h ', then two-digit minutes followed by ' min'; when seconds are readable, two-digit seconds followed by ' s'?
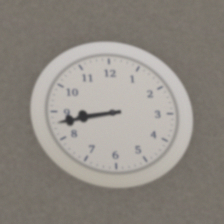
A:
8 h 43 min
